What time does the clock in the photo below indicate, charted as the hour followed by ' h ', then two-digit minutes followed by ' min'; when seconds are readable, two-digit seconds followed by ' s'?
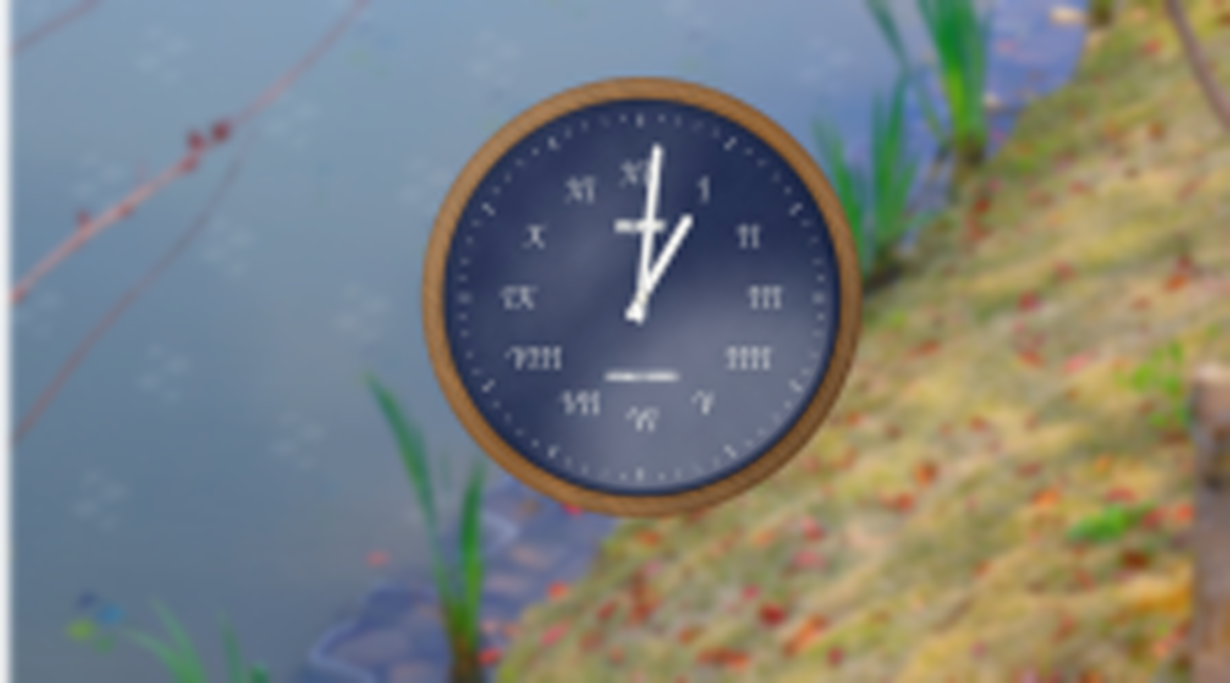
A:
1 h 01 min
